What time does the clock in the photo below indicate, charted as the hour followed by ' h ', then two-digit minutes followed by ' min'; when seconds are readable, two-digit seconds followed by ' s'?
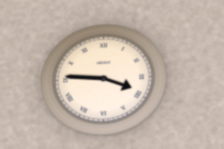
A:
3 h 46 min
